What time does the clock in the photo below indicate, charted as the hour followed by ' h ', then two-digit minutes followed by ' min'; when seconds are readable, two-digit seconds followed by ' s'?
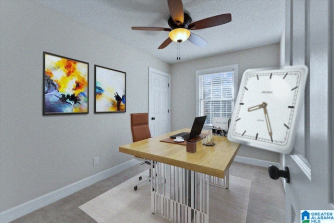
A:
8 h 25 min
